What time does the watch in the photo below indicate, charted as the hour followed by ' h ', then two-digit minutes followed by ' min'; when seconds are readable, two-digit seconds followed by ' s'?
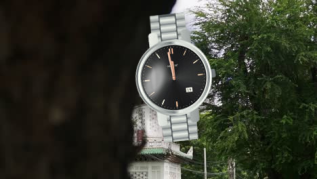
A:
11 h 59 min
